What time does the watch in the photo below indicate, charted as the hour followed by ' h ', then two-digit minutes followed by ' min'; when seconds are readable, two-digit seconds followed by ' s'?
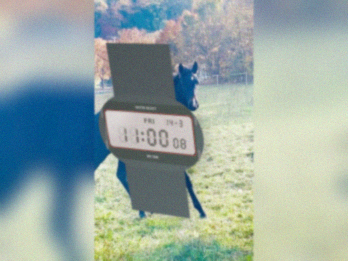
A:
11 h 00 min 08 s
